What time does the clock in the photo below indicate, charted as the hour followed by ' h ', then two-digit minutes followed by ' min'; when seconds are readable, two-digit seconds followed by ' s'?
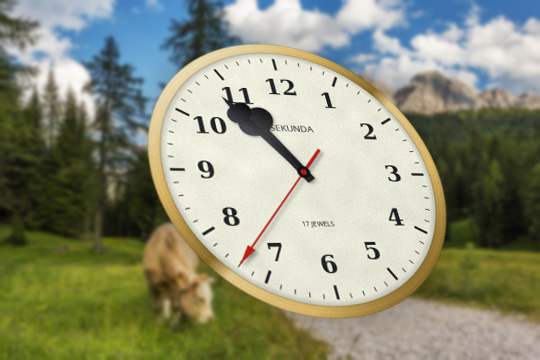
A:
10 h 53 min 37 s
